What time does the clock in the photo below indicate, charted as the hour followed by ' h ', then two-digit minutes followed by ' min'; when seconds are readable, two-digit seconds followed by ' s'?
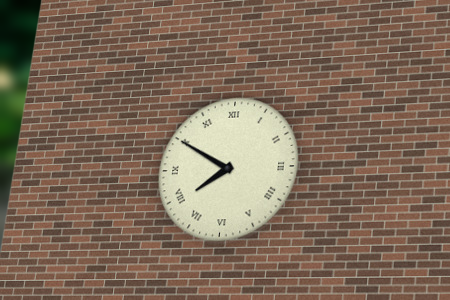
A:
7 h 50 min
